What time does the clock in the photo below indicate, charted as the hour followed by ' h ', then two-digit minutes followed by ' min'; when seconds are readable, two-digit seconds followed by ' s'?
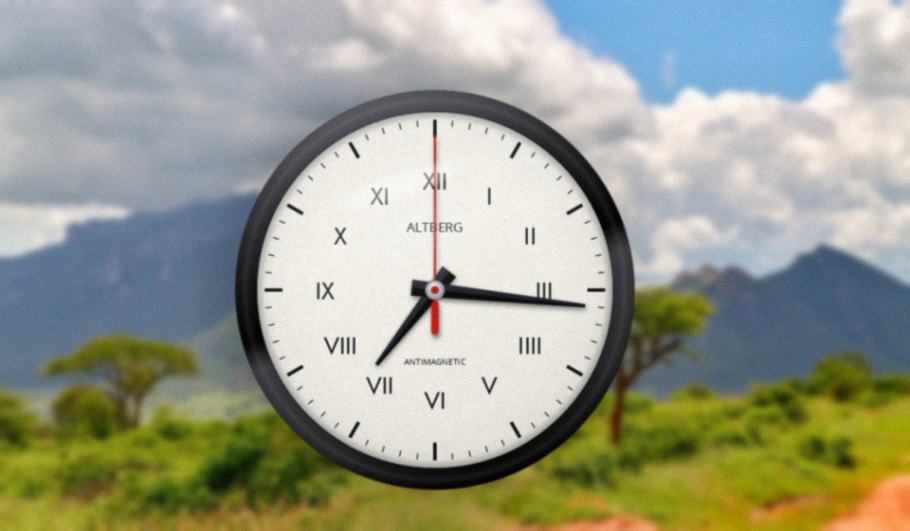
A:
7 h 16 min 00 s
